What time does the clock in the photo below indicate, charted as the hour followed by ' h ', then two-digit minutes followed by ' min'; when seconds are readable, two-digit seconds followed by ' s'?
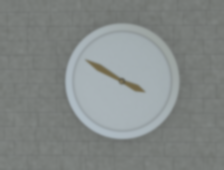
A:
3 h 50 min
